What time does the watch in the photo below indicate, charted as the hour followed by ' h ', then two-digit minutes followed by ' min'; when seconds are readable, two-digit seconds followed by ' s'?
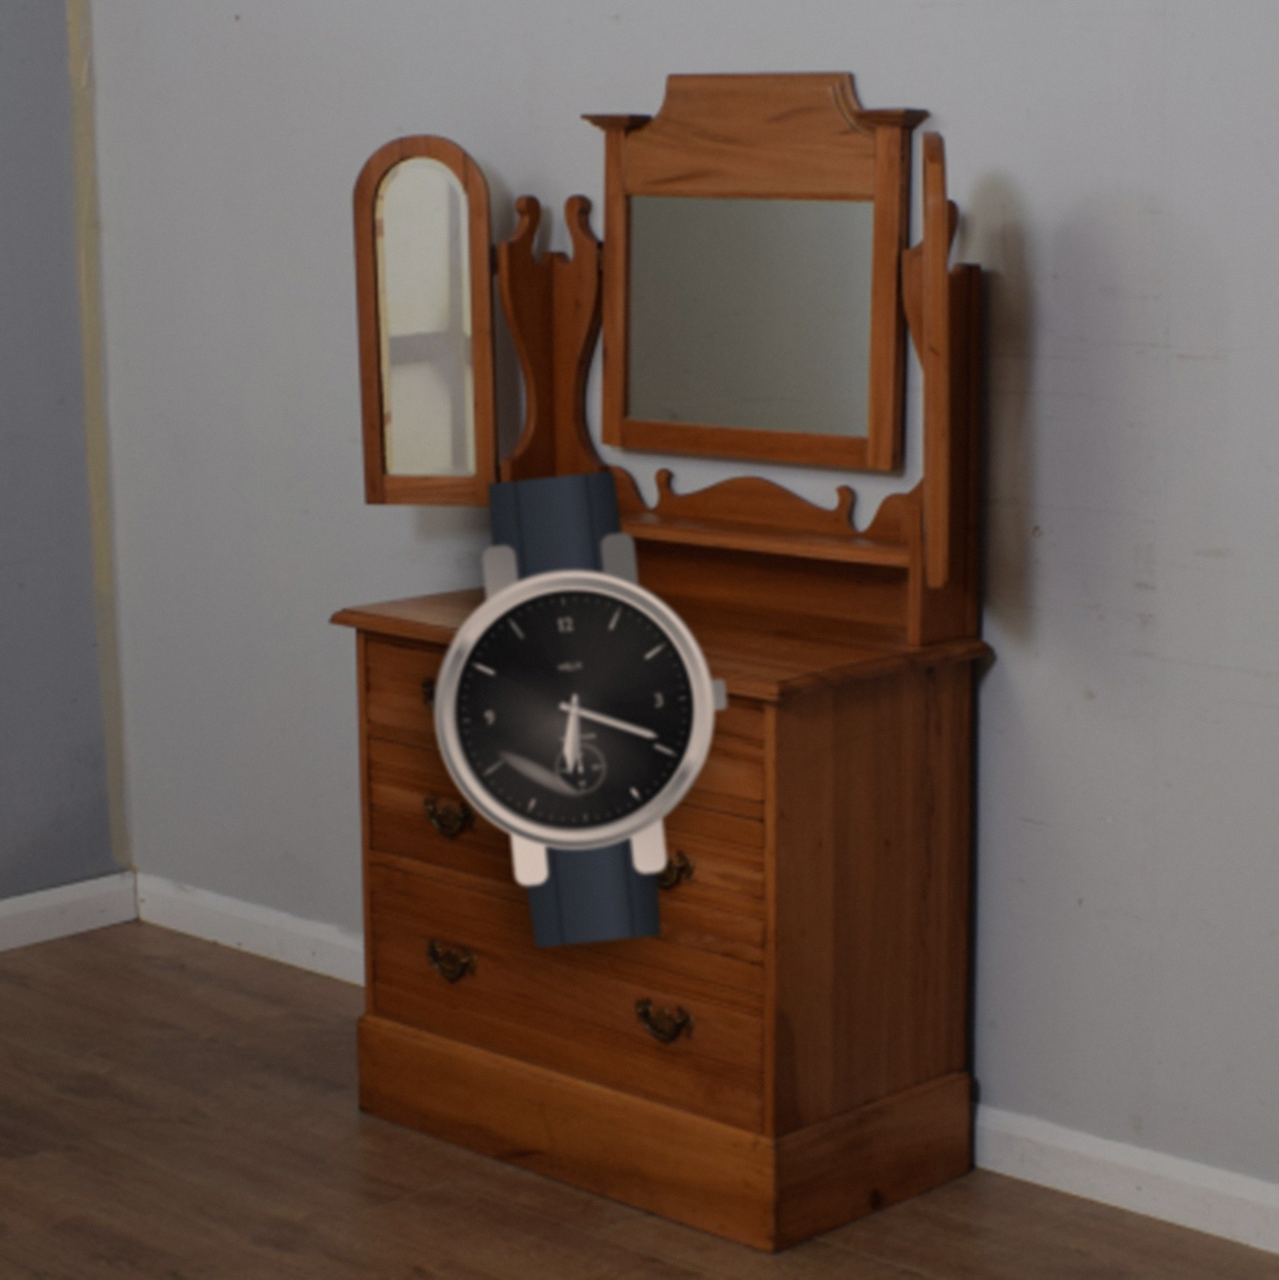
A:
6 h 19 min
